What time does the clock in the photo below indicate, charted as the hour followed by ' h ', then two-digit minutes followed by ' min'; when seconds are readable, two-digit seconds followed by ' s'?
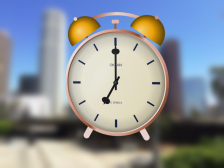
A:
7 h 00 min
